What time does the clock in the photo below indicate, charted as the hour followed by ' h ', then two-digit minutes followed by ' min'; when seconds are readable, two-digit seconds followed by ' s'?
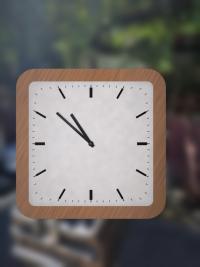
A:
10 h 52 min
